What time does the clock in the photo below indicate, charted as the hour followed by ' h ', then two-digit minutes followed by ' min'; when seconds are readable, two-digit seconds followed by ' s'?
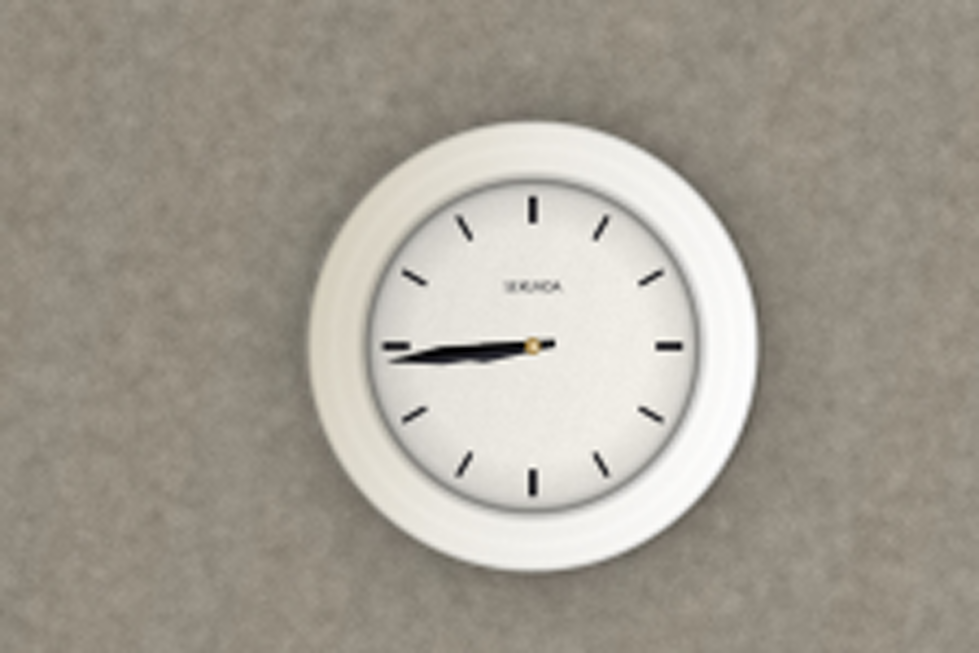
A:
8 h 44 min
